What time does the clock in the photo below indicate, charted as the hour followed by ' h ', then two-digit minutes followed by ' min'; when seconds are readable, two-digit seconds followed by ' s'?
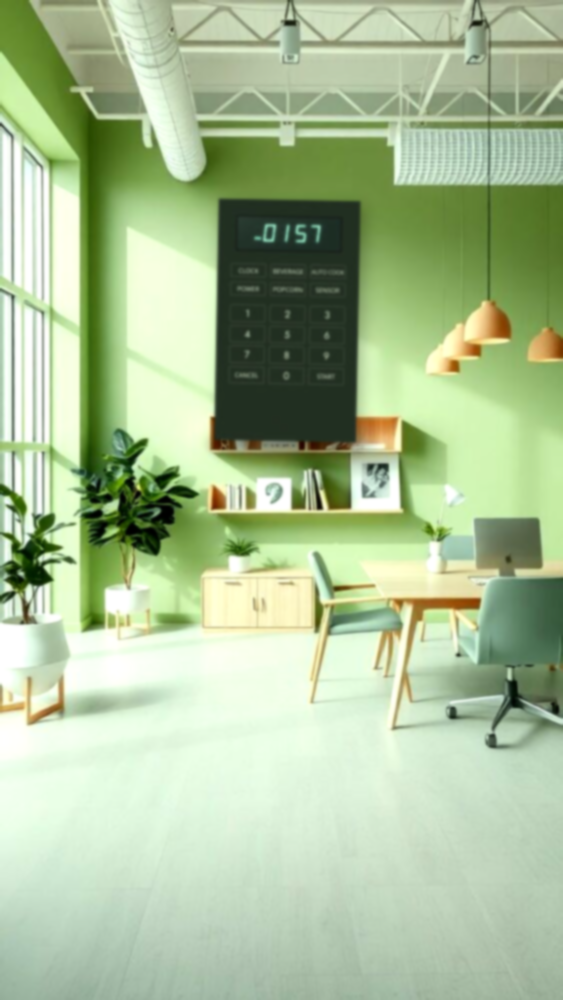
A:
1 h 57 min
